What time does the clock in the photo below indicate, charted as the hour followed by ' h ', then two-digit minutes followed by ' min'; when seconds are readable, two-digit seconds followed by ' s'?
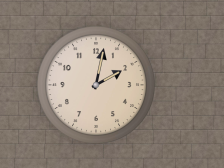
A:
2 h 02 min
